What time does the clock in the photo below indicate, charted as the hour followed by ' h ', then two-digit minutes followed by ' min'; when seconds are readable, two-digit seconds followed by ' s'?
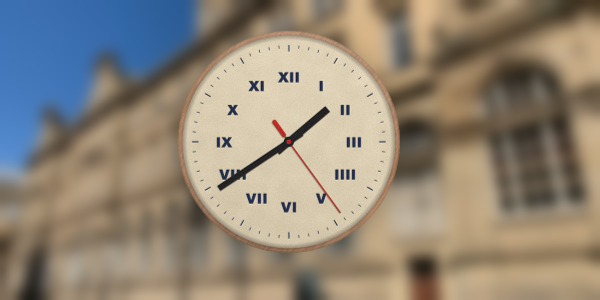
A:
1 h 39 min 24 s
